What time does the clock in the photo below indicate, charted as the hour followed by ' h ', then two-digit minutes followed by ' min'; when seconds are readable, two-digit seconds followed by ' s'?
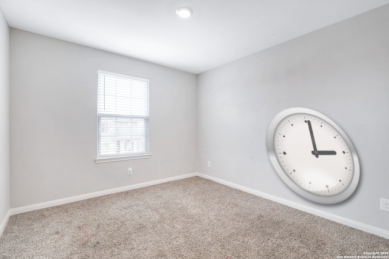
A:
3 h 01 min
